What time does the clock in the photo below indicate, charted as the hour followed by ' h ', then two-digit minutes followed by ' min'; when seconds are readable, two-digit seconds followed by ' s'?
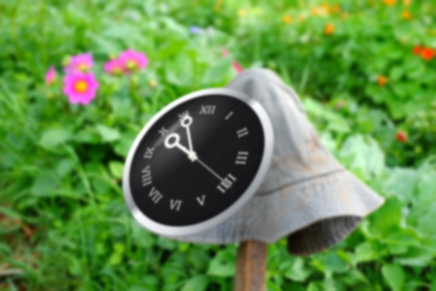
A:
9 h 55 min 20 s
